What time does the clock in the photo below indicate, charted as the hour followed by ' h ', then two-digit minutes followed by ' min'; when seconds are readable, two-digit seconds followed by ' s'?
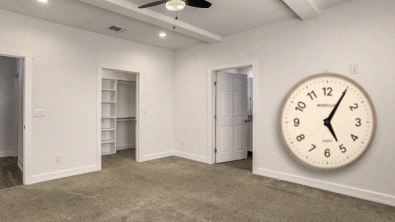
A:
5 h 05 min
